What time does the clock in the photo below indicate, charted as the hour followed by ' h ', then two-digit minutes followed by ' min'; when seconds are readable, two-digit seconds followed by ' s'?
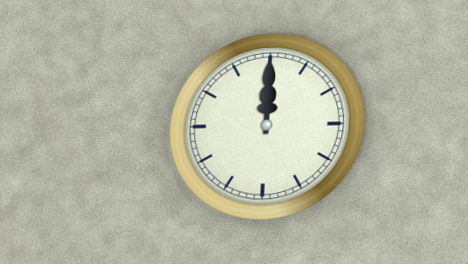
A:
12 h 00 min
